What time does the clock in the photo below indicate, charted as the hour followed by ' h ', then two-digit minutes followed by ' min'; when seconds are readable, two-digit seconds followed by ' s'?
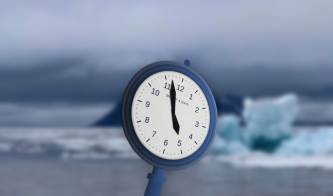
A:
4 h 57 min
